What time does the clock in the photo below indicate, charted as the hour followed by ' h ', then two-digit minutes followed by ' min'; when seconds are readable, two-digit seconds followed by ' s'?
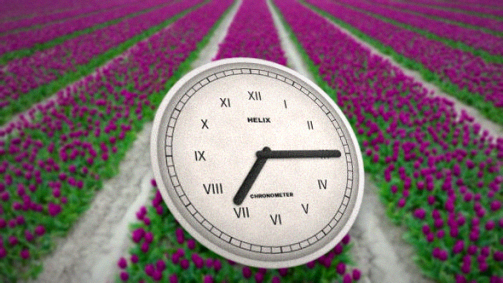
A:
7 h 15 min
